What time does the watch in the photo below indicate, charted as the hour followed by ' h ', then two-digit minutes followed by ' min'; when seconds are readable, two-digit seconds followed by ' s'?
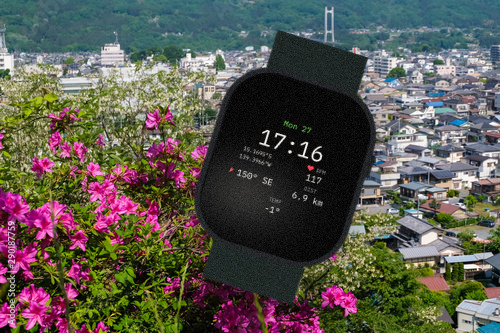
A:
17 h 16 min
